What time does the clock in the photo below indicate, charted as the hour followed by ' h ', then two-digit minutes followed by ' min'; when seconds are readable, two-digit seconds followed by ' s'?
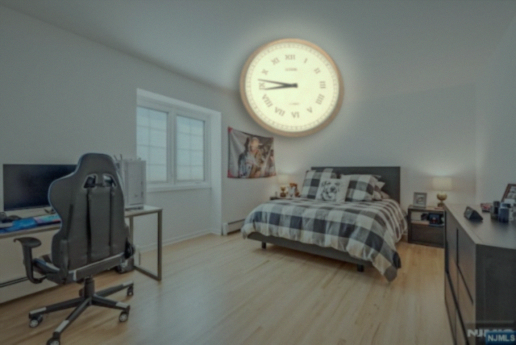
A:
8 h 47 min
